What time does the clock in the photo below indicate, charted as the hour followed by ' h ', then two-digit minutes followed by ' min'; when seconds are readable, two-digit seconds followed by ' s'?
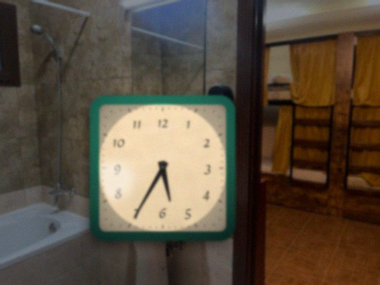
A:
5 h 35 min
